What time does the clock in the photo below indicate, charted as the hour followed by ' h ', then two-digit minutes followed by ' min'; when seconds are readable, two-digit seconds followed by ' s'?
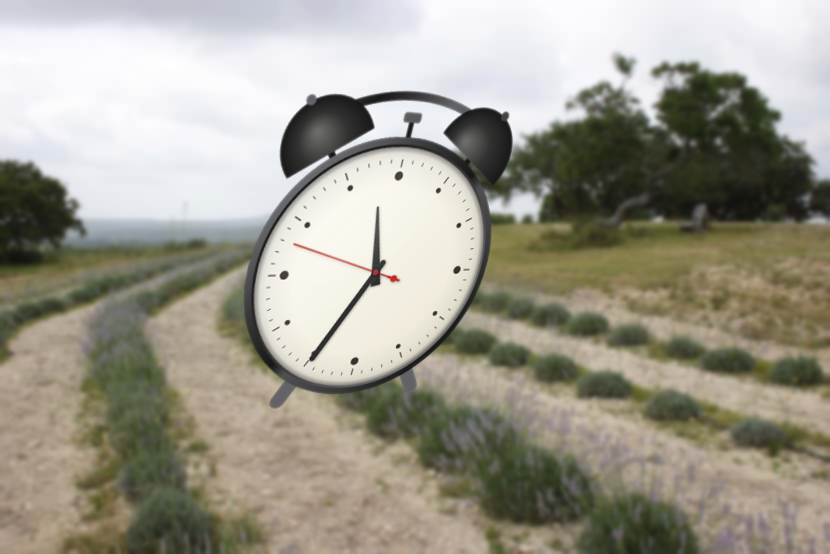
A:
11 h 34 min 48 s
